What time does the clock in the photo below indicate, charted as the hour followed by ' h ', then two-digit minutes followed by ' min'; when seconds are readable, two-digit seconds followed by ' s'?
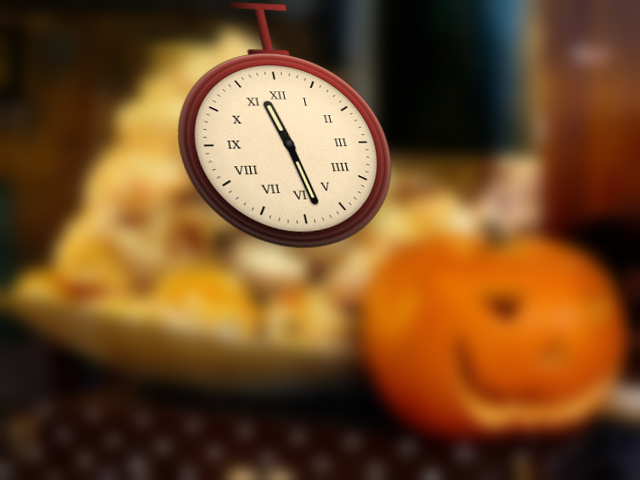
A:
11 h 28 min
